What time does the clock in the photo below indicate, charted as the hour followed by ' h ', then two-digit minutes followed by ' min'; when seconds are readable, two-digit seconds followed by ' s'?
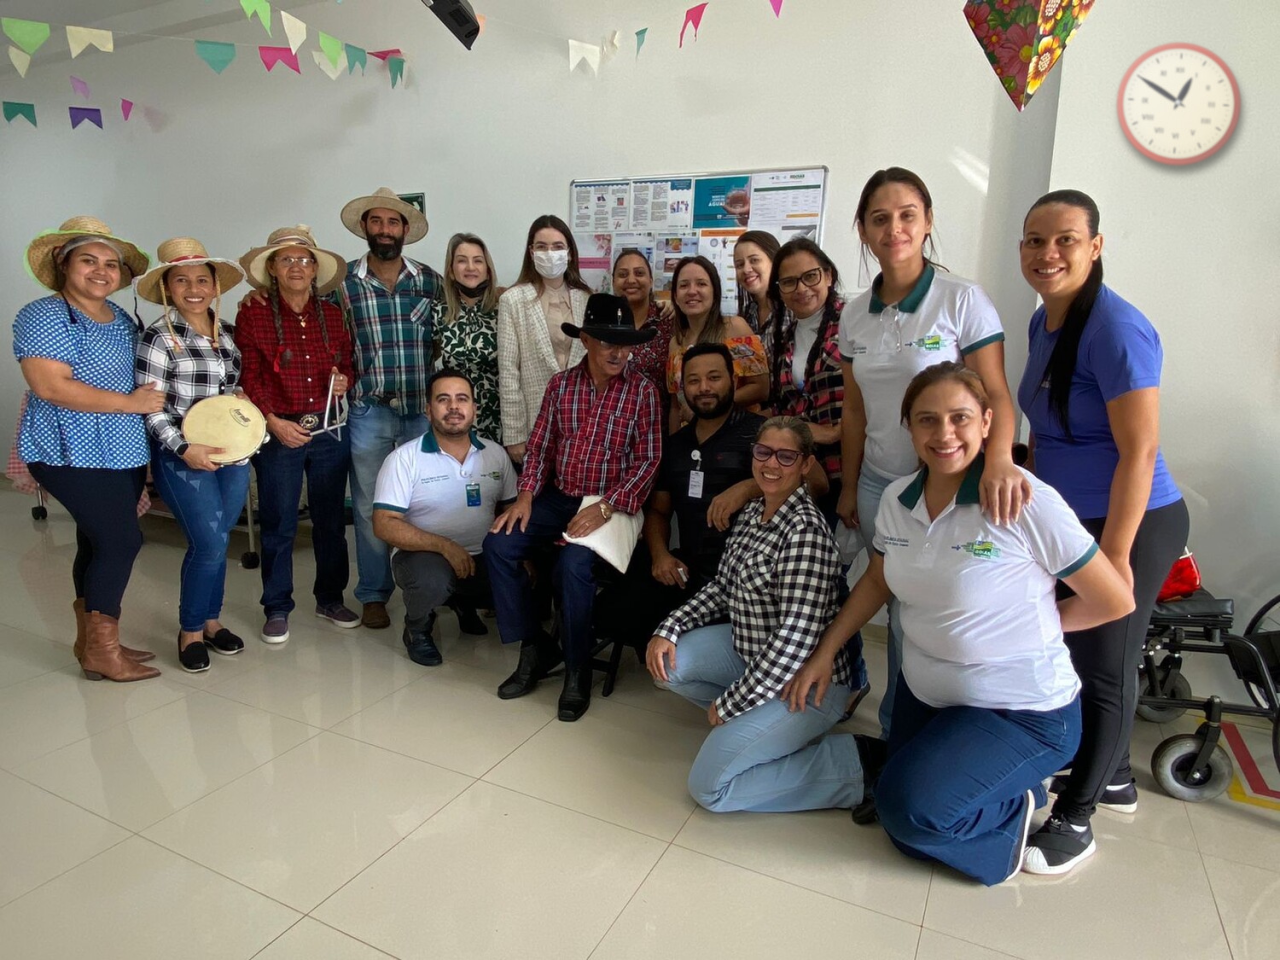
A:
12 h 50 min
